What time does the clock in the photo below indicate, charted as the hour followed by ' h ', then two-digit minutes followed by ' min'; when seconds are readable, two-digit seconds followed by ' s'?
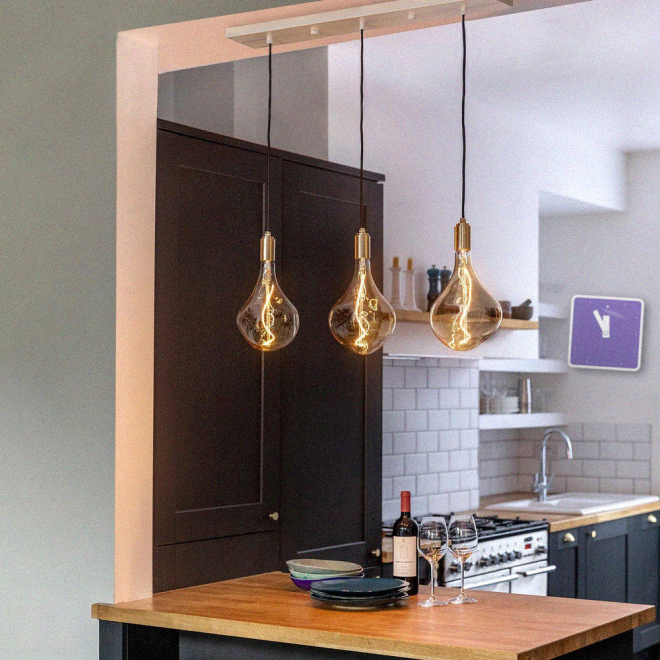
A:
11 h 55 min
